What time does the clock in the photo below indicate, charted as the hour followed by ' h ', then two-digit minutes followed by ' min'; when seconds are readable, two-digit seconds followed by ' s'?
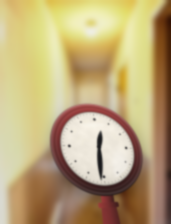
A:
12 h 31 min
